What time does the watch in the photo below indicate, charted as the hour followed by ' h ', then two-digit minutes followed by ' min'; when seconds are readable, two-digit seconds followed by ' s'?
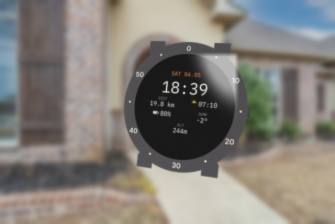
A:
18 h 39 min
